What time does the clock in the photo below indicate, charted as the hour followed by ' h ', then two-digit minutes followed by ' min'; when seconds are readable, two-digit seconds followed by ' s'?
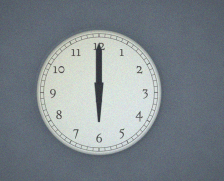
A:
6 h 00 min
